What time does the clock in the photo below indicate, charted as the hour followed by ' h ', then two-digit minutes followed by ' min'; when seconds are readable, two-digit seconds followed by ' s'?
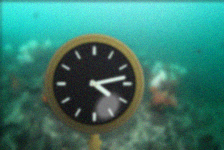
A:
4 h 13 min
